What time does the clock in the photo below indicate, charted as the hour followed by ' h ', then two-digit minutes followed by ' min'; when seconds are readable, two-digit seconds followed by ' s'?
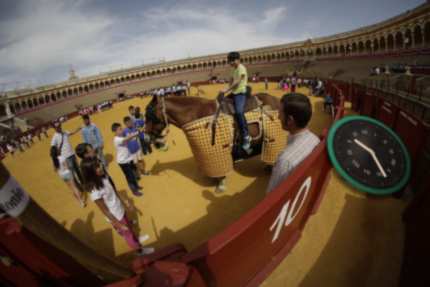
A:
10 h 28 min
